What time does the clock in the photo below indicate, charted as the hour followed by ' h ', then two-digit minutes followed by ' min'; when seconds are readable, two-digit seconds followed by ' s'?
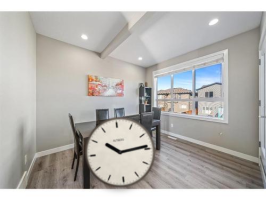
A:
10 h 14 min
